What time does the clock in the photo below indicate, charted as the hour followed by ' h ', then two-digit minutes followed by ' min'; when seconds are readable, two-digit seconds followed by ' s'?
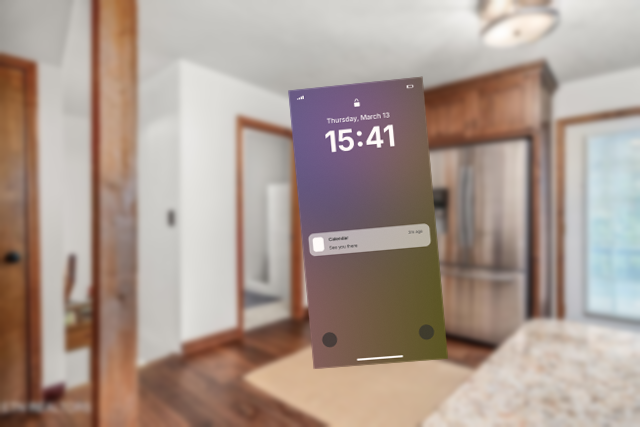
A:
15 h 41 min
